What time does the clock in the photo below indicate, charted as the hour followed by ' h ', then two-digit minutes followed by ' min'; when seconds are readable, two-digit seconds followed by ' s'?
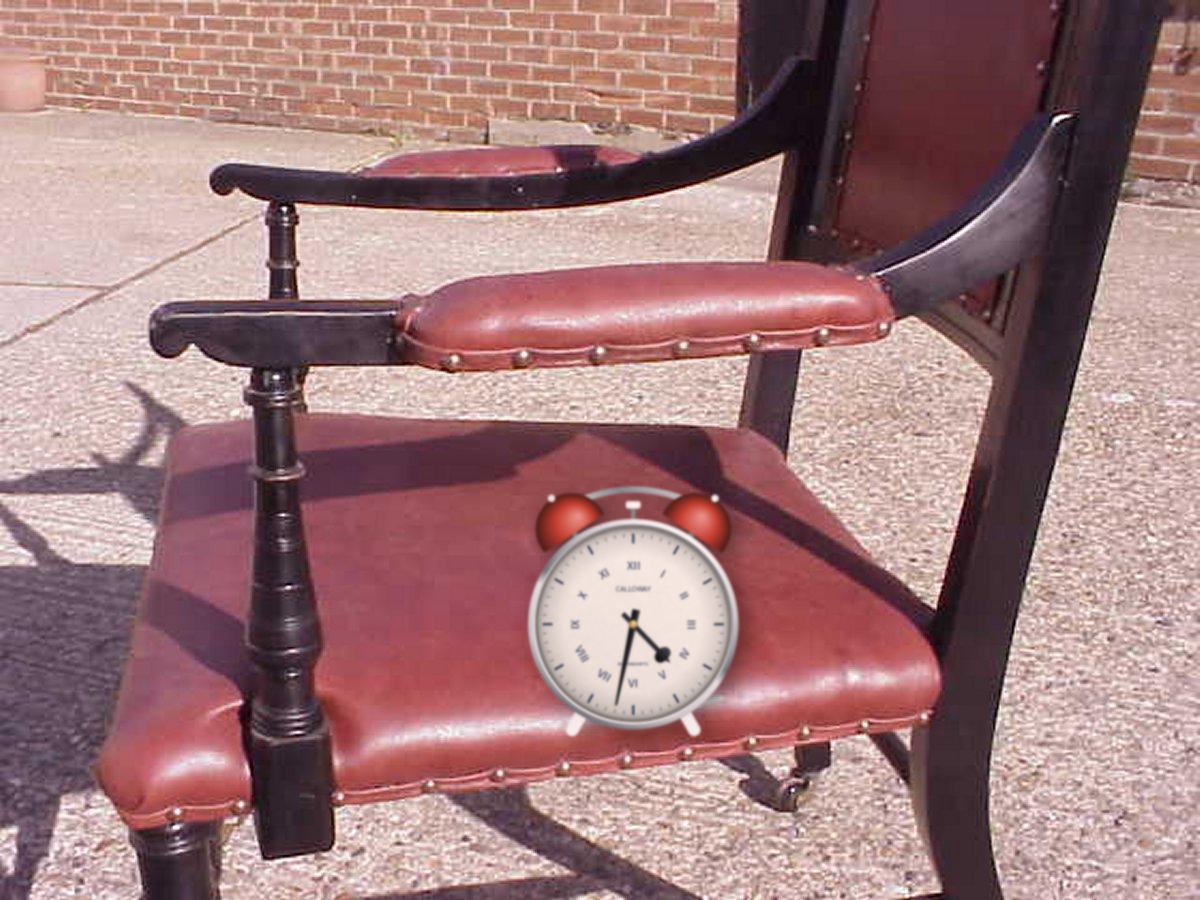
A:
4 h 32 min
